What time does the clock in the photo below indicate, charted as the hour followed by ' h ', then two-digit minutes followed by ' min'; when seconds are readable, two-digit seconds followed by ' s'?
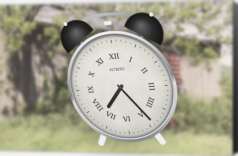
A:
7 h 24 min
